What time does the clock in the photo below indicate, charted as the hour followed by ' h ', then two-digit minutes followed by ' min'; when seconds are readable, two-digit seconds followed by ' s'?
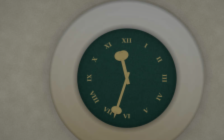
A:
11 h 33 min
